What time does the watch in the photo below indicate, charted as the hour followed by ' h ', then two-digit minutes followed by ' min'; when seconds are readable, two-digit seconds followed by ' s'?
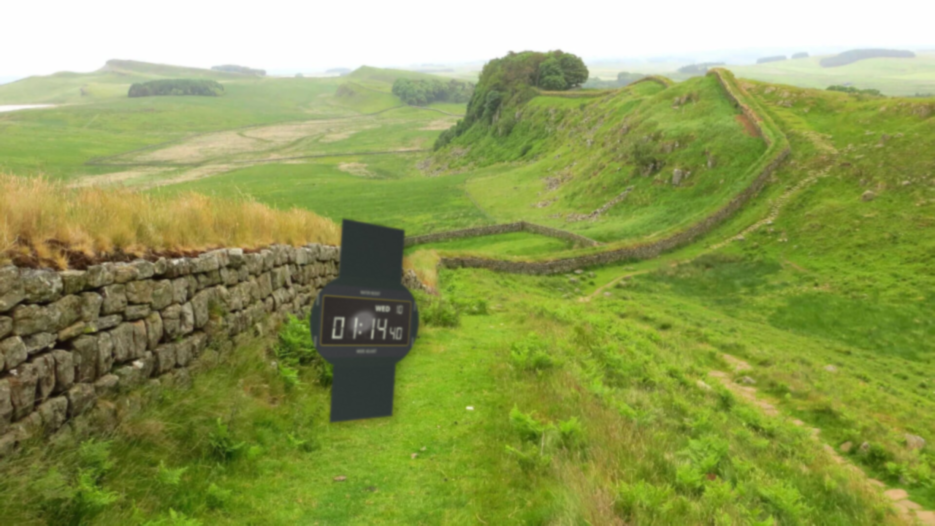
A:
1 h 14 min 40 s
